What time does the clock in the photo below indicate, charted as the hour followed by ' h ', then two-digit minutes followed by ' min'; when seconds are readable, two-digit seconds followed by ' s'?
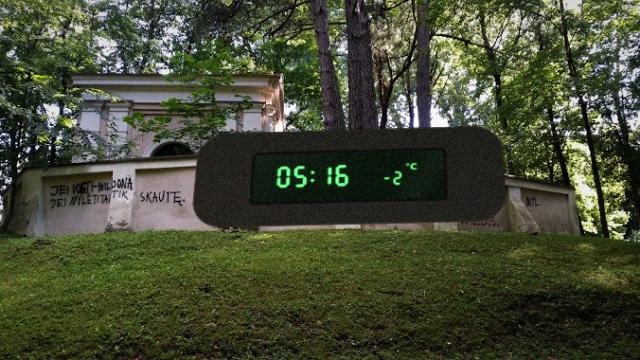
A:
5 h 16 min
